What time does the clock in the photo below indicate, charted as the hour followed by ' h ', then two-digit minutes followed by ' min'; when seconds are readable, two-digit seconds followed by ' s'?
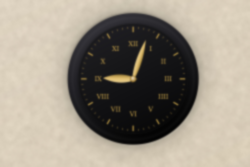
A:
9 h 03 min
